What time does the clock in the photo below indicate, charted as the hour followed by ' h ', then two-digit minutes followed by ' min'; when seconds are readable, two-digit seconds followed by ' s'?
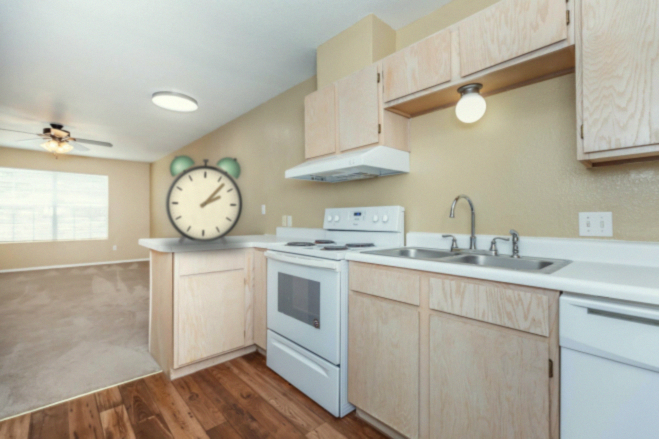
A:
2 h 07 min
